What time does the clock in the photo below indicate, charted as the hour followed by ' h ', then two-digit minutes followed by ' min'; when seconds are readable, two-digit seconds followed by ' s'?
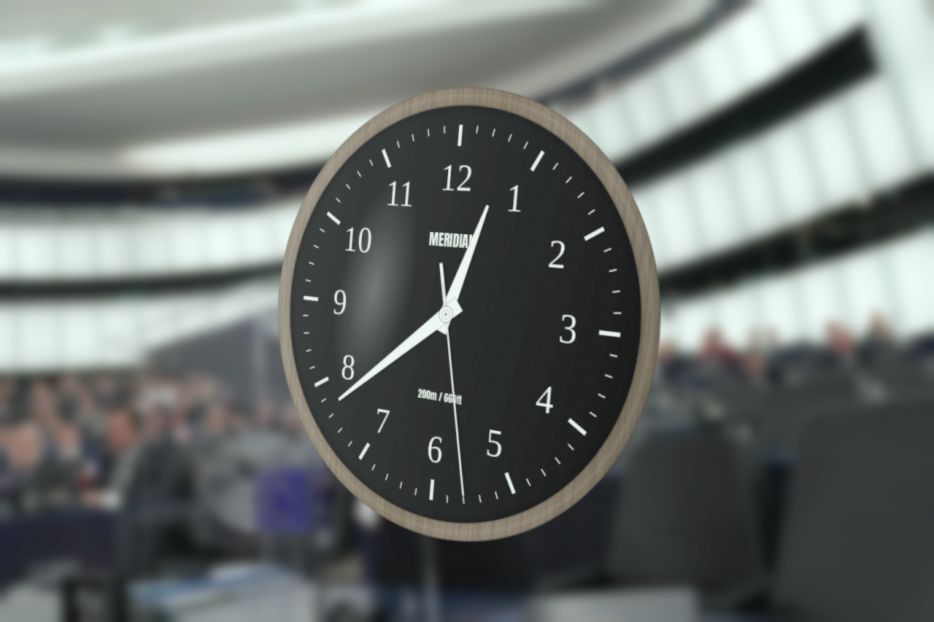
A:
12 h 38 min 28 s
